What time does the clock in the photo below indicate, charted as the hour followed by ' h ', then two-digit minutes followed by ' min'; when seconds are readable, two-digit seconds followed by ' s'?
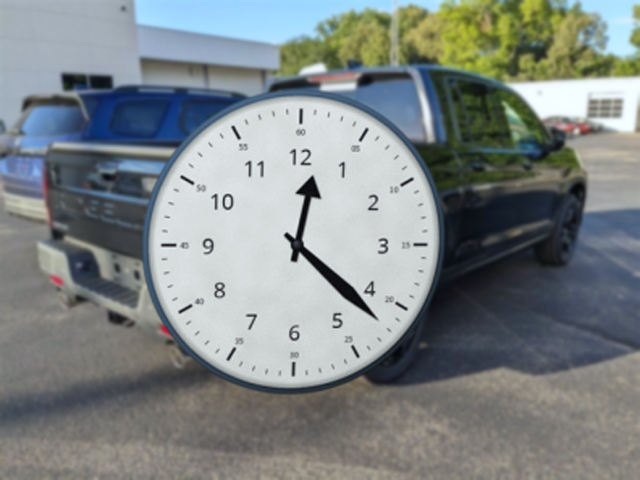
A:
12 h 22 min
